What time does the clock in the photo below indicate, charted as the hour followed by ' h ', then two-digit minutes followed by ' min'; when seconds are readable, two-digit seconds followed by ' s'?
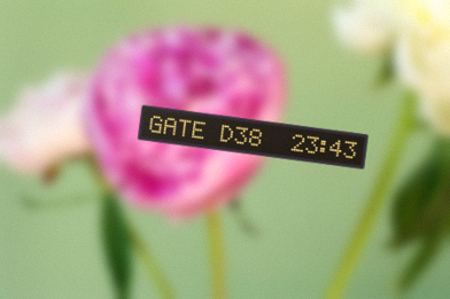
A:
23 h 43 min
